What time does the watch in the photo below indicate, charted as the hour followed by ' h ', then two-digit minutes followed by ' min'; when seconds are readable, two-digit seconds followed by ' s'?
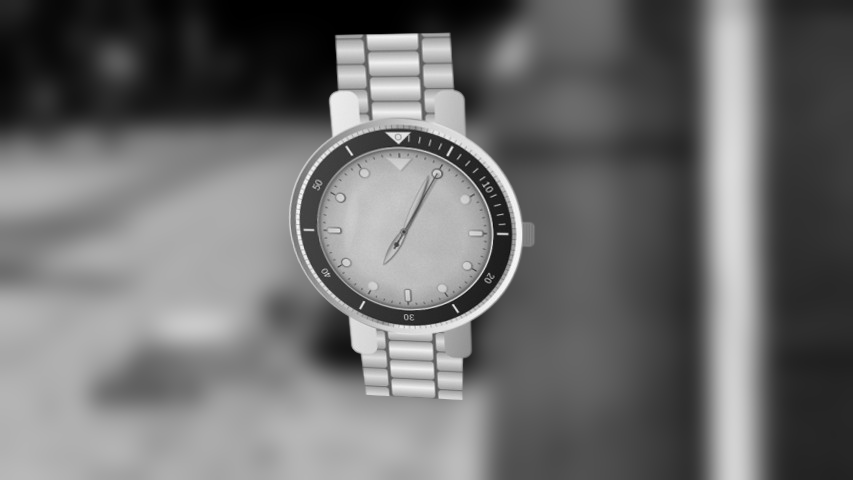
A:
7 h 04 min 05 s
